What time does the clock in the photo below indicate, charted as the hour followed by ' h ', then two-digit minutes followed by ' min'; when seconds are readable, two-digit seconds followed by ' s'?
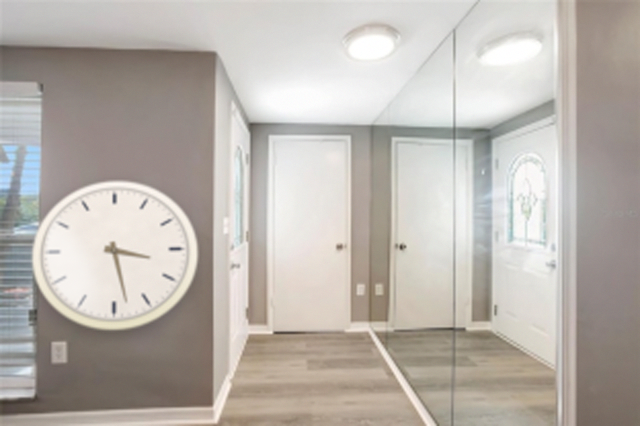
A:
3 h 28 min
